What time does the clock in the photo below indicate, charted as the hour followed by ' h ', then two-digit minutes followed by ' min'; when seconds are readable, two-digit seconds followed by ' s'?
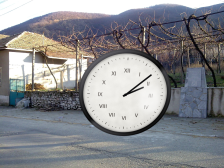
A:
2 h 08 min
